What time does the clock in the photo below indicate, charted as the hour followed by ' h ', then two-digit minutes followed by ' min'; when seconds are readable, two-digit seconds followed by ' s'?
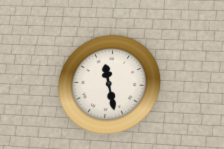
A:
11 h 27 min
